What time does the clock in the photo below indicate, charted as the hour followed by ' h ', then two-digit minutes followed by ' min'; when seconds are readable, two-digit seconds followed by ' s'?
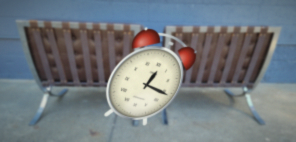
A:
12 h 16 min
